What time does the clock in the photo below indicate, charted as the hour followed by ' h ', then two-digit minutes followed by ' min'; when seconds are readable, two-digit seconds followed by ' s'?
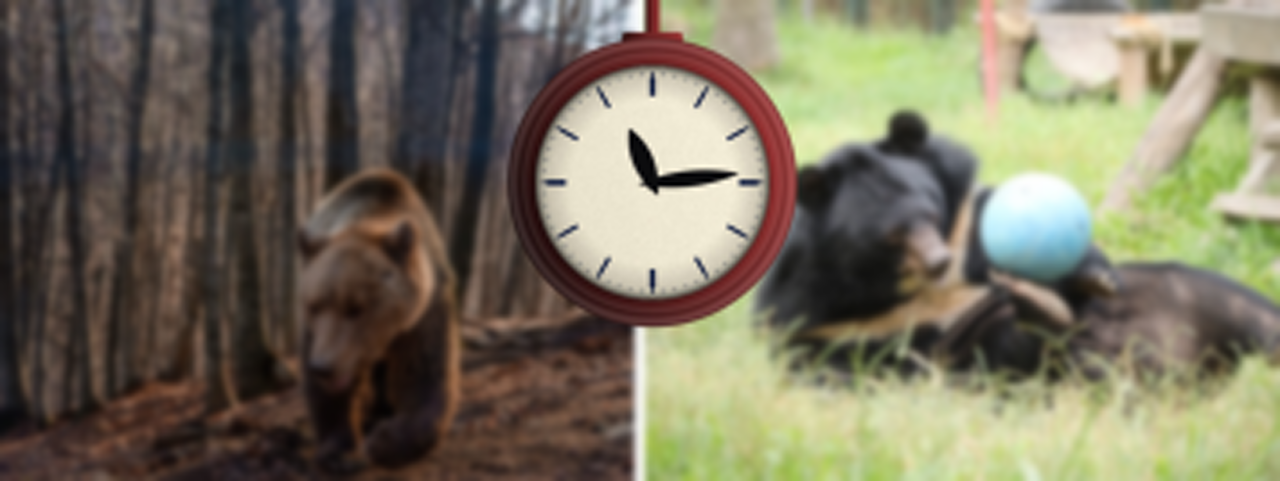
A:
11 h 14 min
